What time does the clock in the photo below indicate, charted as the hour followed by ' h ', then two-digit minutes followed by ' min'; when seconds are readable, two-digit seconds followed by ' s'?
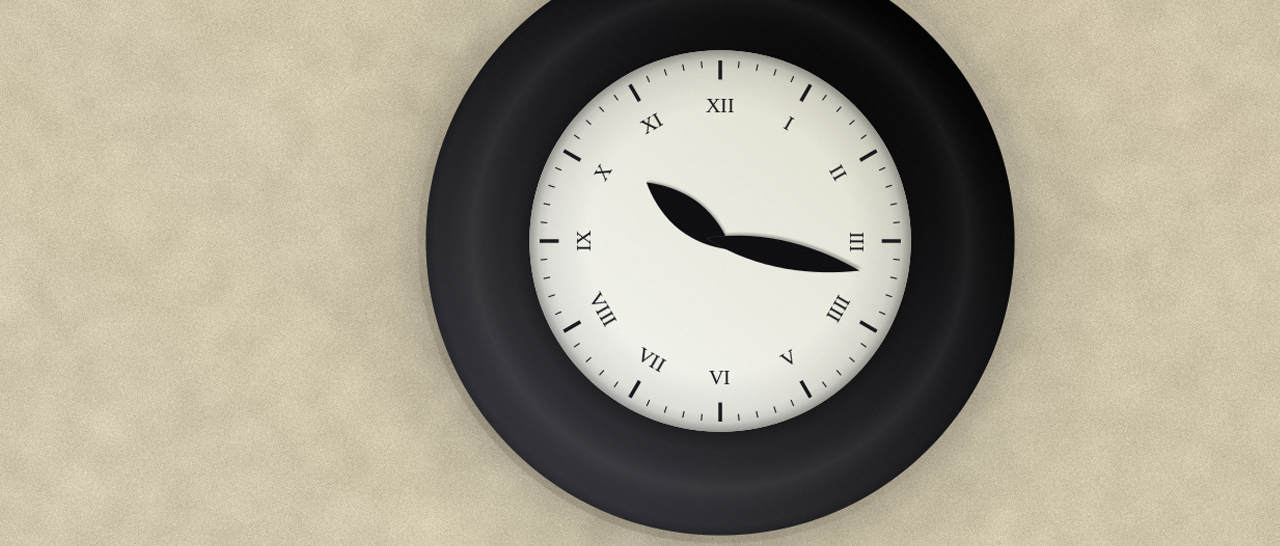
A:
10 h 17 min
